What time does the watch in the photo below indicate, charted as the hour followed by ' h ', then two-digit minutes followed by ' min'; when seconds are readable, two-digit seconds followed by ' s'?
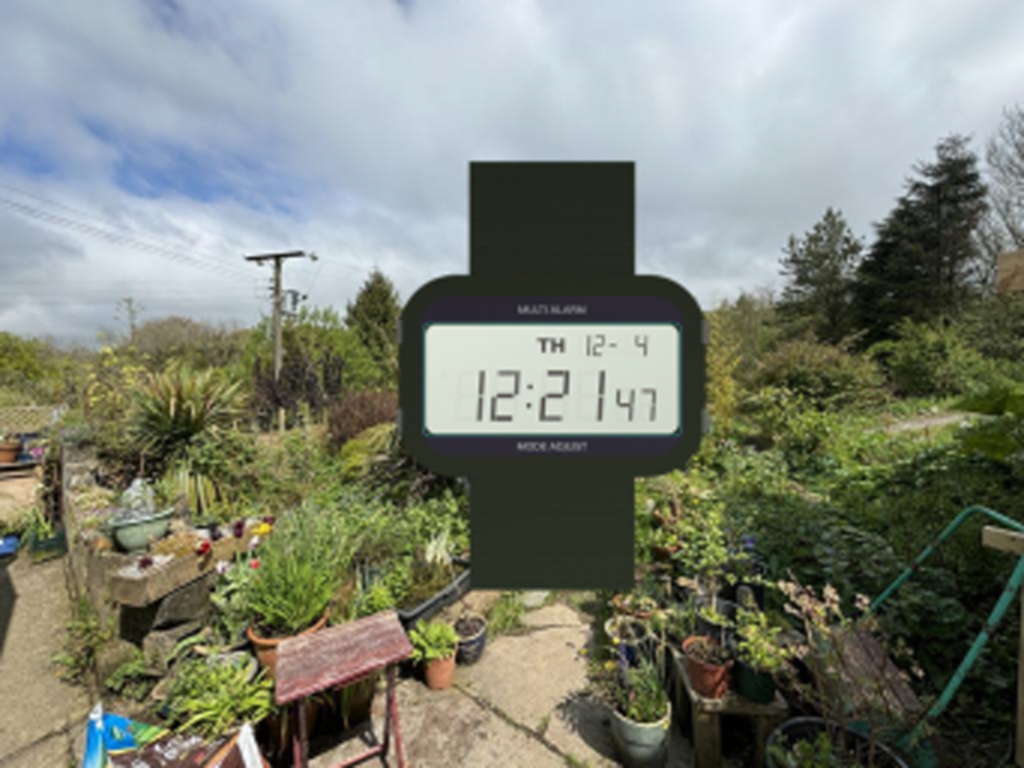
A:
12 h 21 min 47 s
